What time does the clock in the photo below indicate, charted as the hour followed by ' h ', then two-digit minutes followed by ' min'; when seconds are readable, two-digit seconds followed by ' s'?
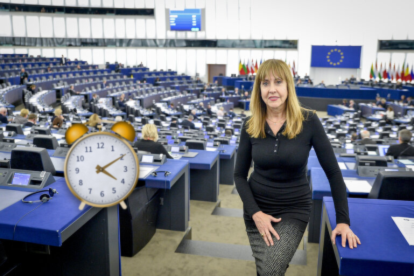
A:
4 h 10 min
